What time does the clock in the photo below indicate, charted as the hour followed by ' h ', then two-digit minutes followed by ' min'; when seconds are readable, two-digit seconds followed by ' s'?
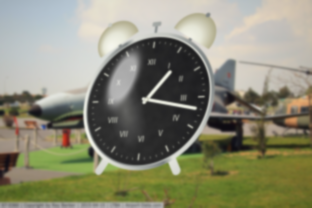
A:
1 h 17 min
